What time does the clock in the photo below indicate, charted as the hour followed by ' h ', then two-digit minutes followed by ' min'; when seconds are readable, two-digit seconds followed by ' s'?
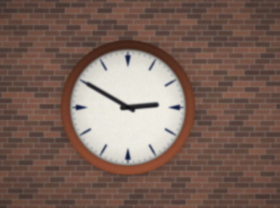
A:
2 h 50 min
